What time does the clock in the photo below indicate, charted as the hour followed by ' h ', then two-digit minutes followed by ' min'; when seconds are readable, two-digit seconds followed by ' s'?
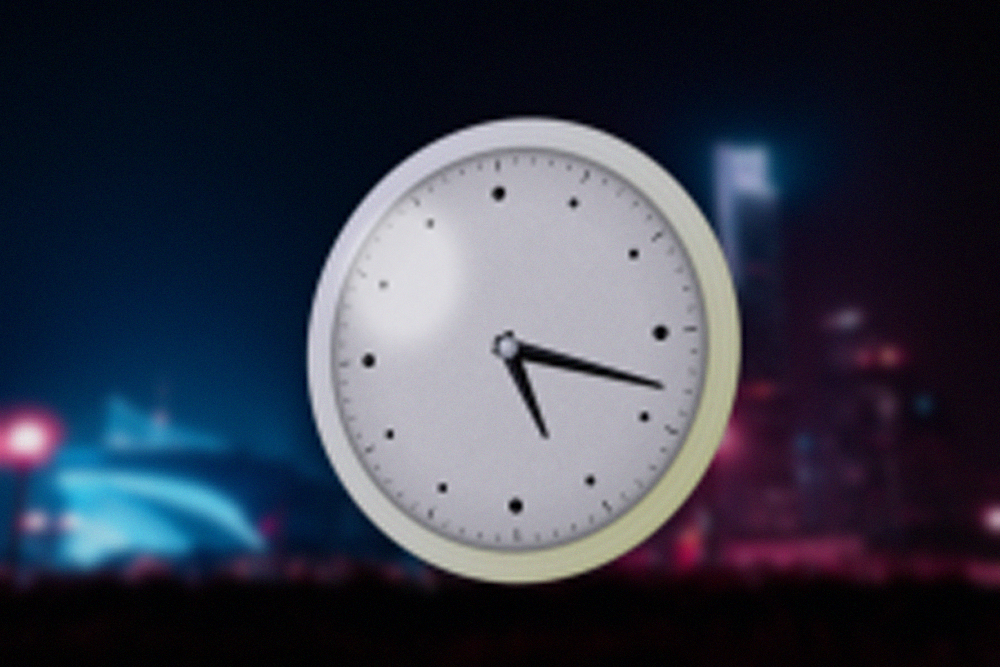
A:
5 h 18 min
